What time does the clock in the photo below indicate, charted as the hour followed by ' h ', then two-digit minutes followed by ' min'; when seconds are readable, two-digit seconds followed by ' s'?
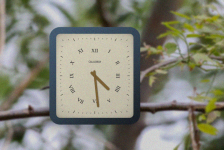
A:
4 h 29 min
